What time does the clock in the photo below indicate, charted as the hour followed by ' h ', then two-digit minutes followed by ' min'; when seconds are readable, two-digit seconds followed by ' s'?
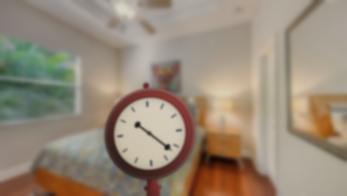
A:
10 h 22 min
